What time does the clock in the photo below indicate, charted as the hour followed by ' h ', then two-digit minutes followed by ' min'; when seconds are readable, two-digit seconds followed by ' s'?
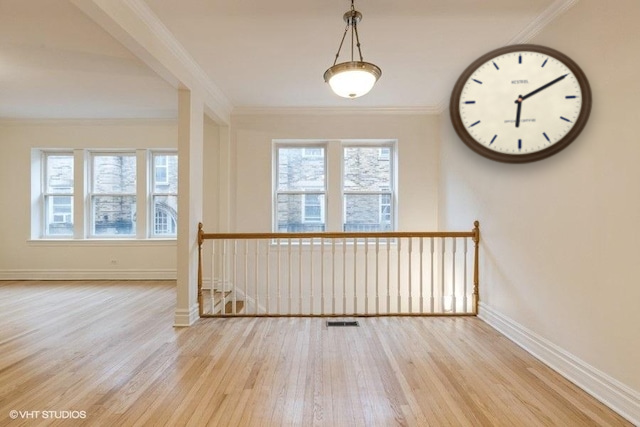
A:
6 h 10 min
